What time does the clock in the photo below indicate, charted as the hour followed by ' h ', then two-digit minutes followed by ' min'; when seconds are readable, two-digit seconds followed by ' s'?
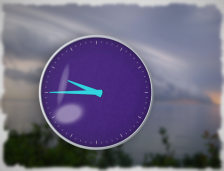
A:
9 h 45 min
